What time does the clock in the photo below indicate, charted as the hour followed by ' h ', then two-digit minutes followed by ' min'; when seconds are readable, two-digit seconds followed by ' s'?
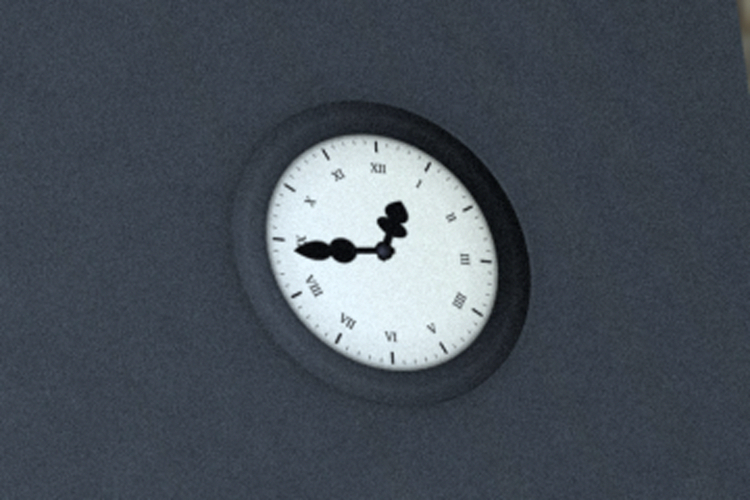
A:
12 h 44 min
